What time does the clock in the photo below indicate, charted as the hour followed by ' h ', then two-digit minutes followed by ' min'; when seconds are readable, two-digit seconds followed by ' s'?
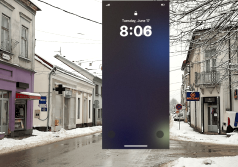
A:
8 h 06 min
